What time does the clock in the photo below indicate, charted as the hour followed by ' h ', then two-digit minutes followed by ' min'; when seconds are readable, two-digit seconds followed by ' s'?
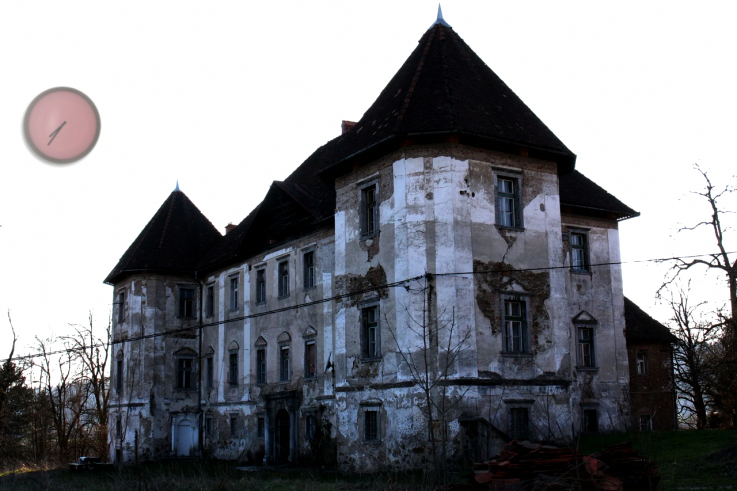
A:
7 h 36 min
